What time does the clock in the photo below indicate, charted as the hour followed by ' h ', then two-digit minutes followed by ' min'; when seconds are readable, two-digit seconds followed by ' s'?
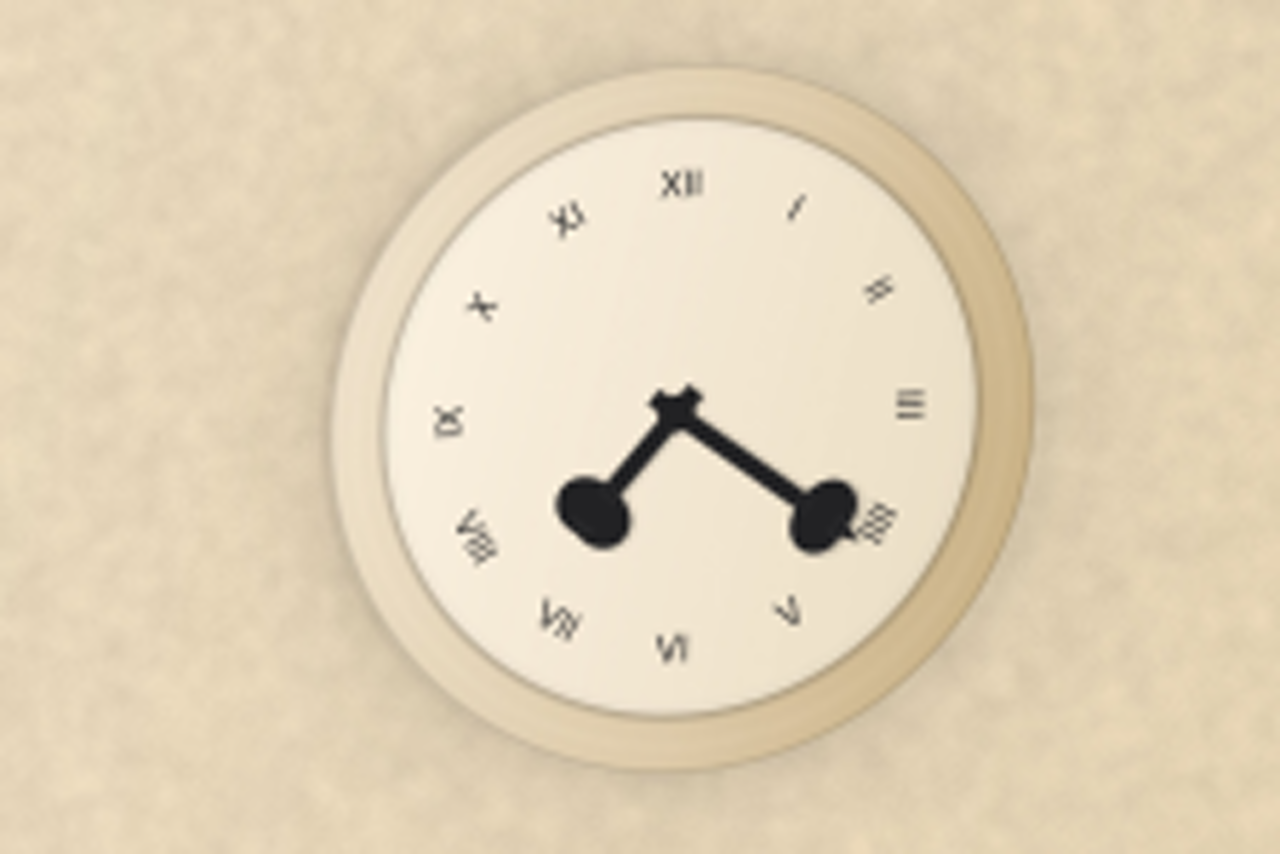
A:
7 h 21 min
